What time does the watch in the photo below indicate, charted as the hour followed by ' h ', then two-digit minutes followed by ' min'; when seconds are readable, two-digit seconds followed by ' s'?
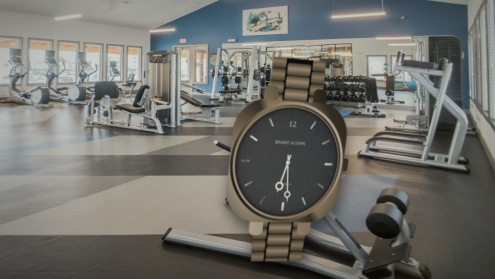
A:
6 h 29 min
